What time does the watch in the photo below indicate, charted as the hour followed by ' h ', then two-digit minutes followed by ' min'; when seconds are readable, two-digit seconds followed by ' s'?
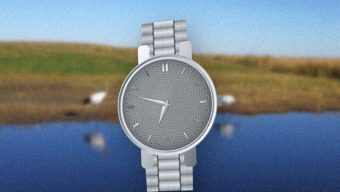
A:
6 h 48 min
